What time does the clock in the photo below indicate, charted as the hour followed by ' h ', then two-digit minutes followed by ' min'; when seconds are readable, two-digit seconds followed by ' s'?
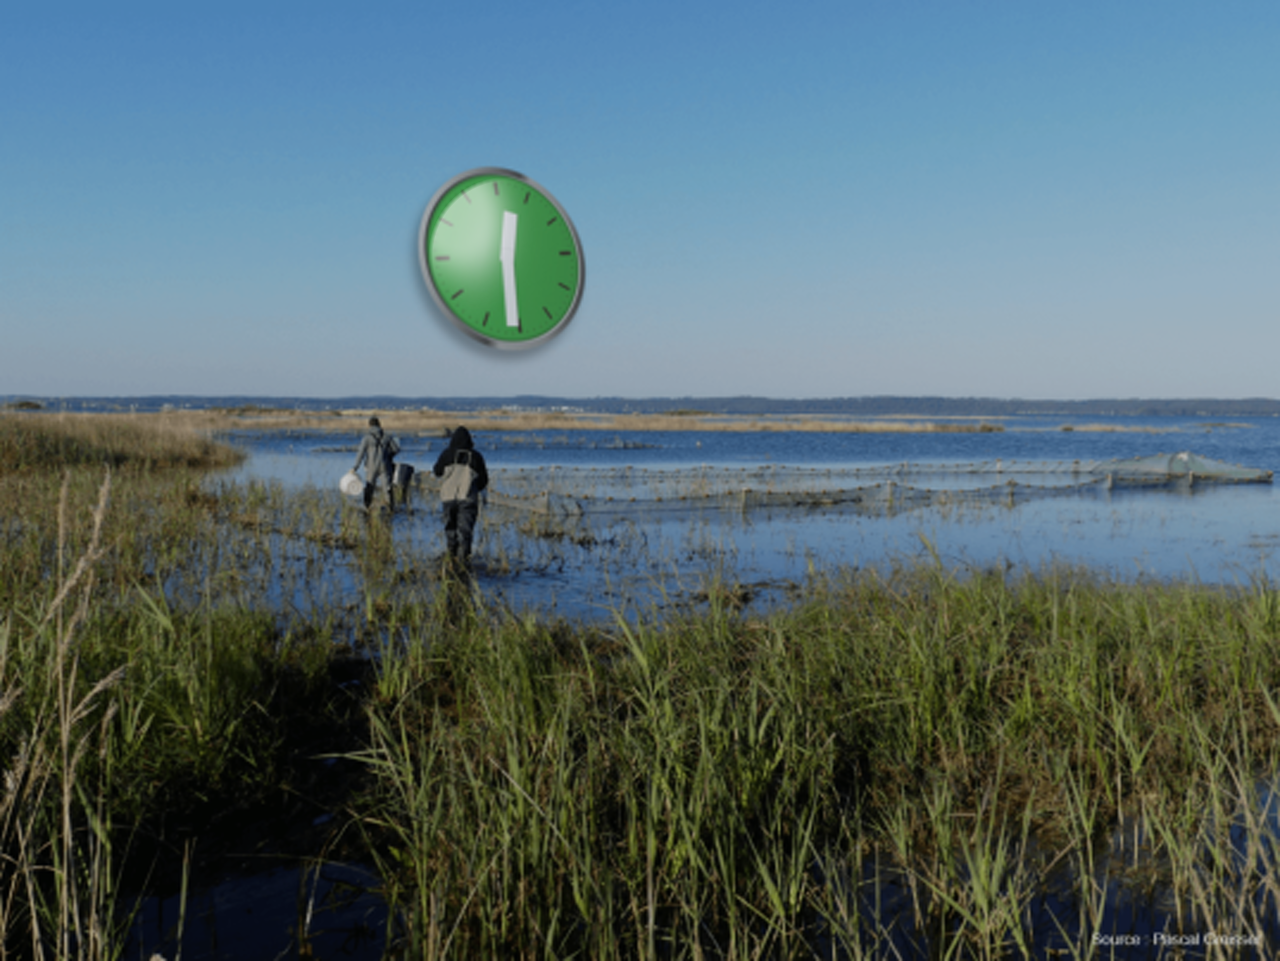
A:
12 h 31 min
